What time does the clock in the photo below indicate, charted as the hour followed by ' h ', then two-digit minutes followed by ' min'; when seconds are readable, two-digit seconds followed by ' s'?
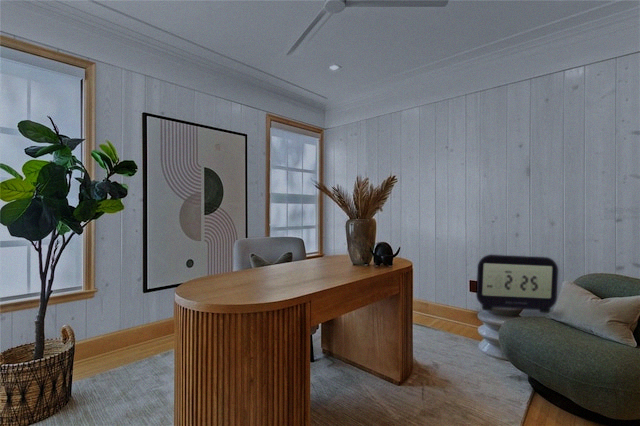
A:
2 h 25 min
